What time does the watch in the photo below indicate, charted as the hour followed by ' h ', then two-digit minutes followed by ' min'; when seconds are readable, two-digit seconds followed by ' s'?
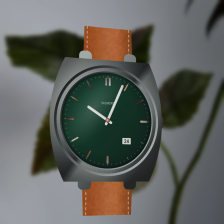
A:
10 h 04 min
